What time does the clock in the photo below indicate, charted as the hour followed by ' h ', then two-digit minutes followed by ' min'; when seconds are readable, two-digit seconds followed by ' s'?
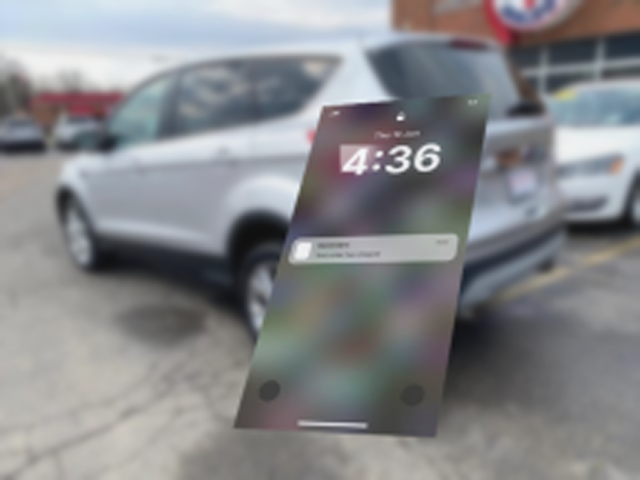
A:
4 h 36 min
